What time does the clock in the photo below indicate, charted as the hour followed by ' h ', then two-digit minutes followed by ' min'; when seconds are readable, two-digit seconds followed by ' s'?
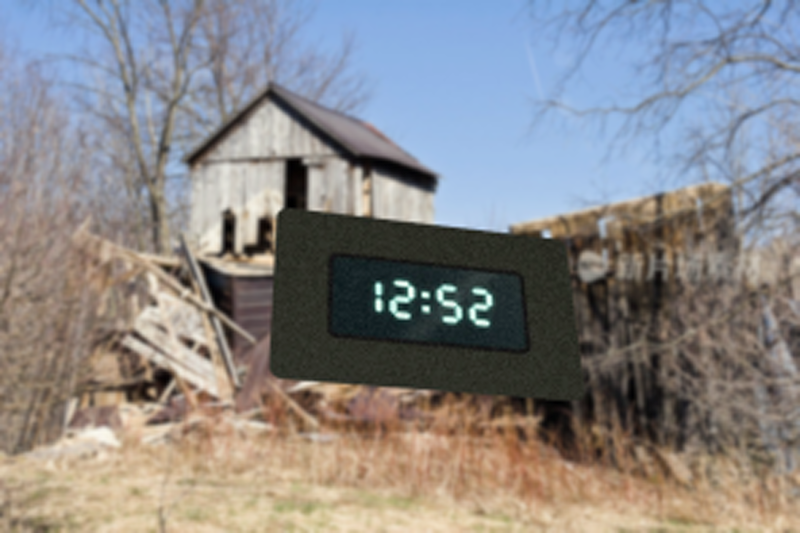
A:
12 h 52 min
